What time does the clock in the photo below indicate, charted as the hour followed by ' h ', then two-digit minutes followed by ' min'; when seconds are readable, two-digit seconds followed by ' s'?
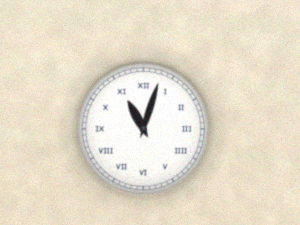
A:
11 h 03 min
